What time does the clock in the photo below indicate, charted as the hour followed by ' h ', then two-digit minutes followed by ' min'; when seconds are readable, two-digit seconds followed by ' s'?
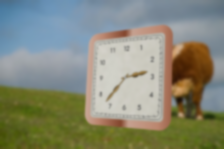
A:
2 h 37 min
